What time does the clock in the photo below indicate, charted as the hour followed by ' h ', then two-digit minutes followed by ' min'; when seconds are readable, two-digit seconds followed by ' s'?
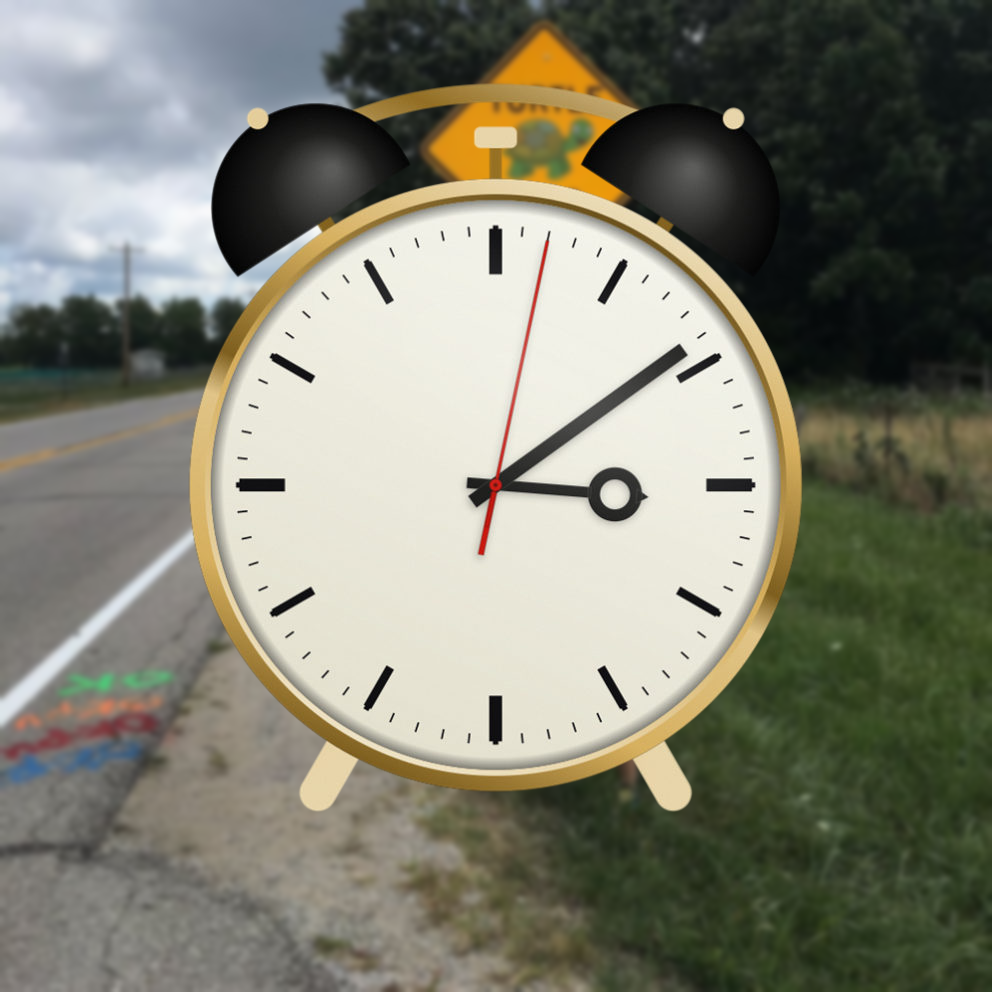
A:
3 h 09 min 02 s
